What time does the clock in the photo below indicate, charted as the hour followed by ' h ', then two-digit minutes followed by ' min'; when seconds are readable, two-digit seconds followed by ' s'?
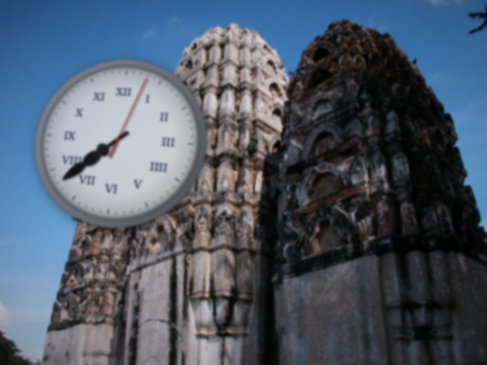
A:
7 h 38 min 03 s
